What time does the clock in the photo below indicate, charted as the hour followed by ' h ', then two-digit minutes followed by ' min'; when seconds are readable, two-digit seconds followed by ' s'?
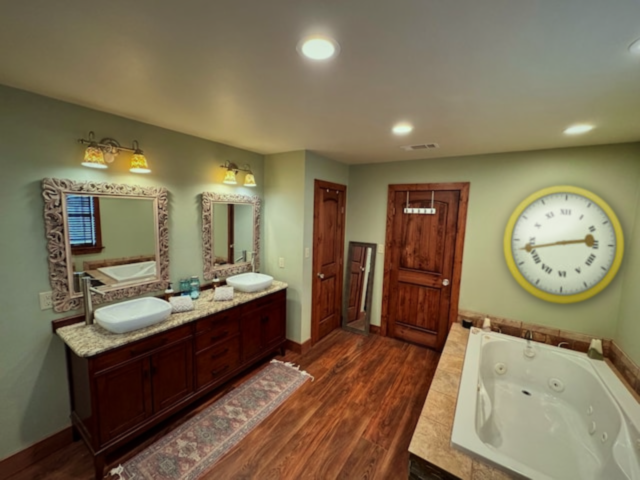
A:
2 h 43 min
